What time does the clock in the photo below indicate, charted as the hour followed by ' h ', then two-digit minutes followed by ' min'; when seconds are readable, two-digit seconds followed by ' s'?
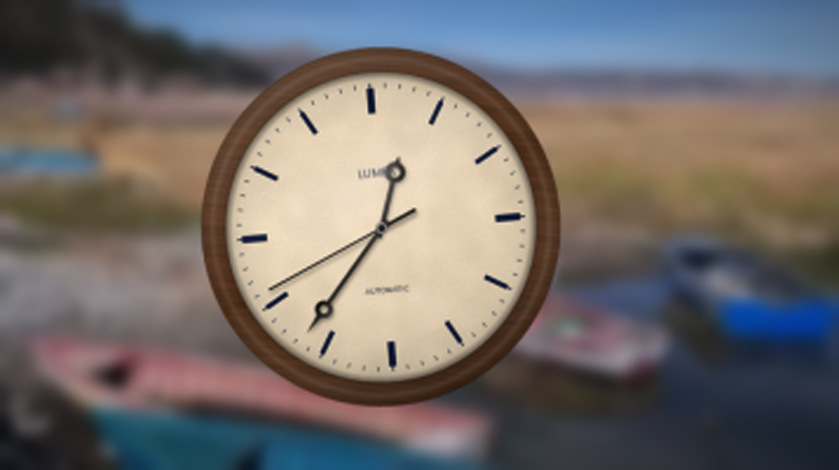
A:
12 h 36 min 41 s
